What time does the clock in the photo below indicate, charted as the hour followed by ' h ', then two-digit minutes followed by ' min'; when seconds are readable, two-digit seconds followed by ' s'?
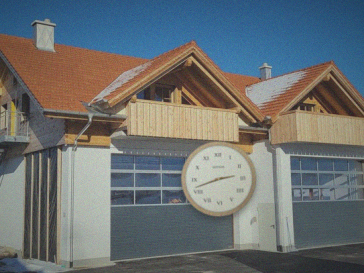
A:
2 h 42 min
